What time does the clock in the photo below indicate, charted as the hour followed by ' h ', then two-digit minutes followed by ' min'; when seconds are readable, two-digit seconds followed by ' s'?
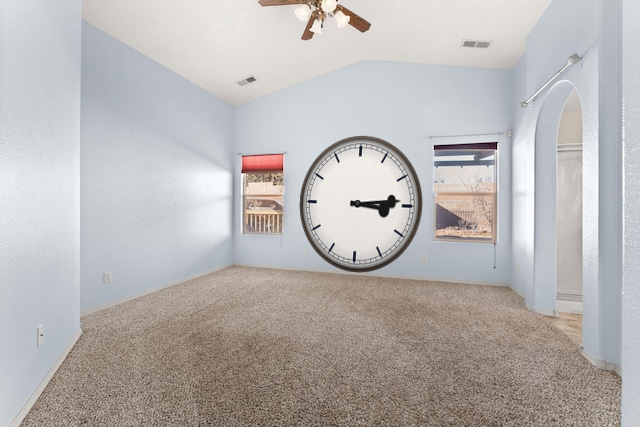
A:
3 h 14 min
